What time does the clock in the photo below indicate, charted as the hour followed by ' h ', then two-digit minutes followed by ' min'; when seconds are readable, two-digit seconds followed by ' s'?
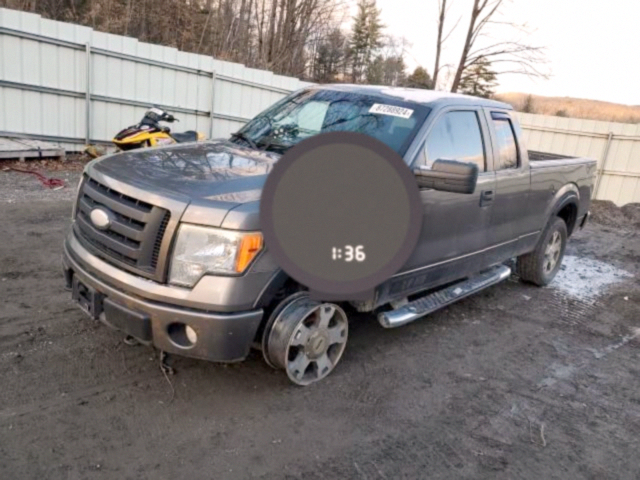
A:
1 h 36 min
